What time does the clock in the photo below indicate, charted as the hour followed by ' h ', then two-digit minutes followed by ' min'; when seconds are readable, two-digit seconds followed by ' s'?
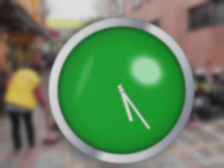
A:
5 h 24 min
